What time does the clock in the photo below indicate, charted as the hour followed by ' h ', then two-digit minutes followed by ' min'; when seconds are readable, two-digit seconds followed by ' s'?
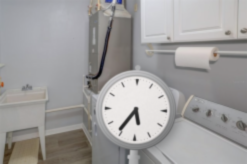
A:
5 h 36 min
